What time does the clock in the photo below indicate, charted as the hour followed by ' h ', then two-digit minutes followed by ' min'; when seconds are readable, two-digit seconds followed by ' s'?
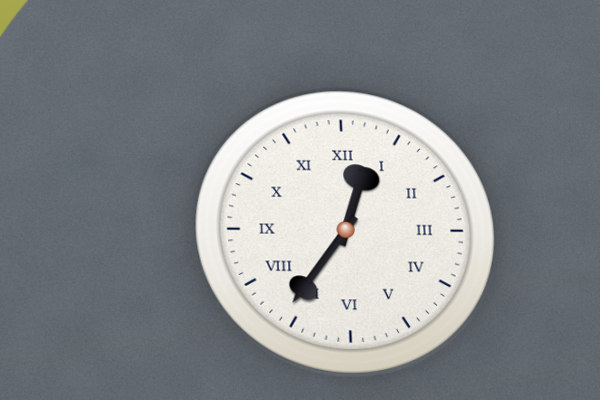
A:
12 h 36 min
